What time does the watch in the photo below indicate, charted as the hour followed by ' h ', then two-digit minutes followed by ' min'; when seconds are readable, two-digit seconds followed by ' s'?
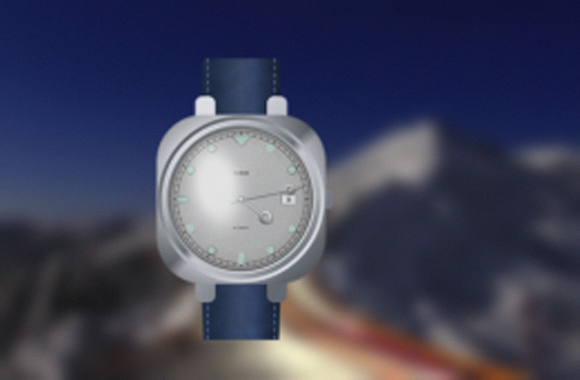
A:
4 h 13 min
